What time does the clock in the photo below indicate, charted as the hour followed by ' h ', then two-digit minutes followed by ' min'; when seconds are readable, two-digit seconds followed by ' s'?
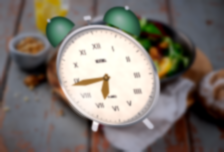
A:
6 h 44 min
